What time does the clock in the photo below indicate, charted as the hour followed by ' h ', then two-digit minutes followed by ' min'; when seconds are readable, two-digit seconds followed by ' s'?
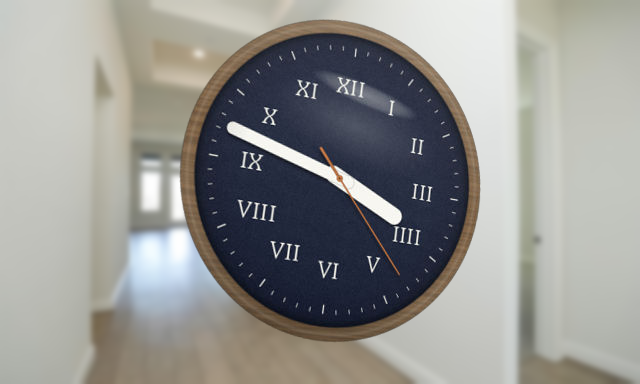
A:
3 h 47 min 23 s
